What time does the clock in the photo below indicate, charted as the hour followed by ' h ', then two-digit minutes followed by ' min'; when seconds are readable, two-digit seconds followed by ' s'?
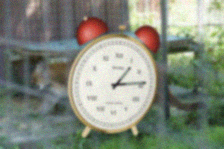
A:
1 h 14 min
